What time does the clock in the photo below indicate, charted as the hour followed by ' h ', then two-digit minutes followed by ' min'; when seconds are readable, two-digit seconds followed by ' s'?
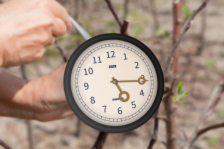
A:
5 h 16 min
